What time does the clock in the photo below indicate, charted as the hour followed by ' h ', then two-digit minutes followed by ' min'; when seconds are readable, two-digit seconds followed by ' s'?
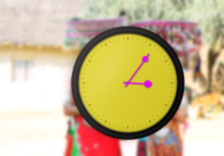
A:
3 h 06 min
